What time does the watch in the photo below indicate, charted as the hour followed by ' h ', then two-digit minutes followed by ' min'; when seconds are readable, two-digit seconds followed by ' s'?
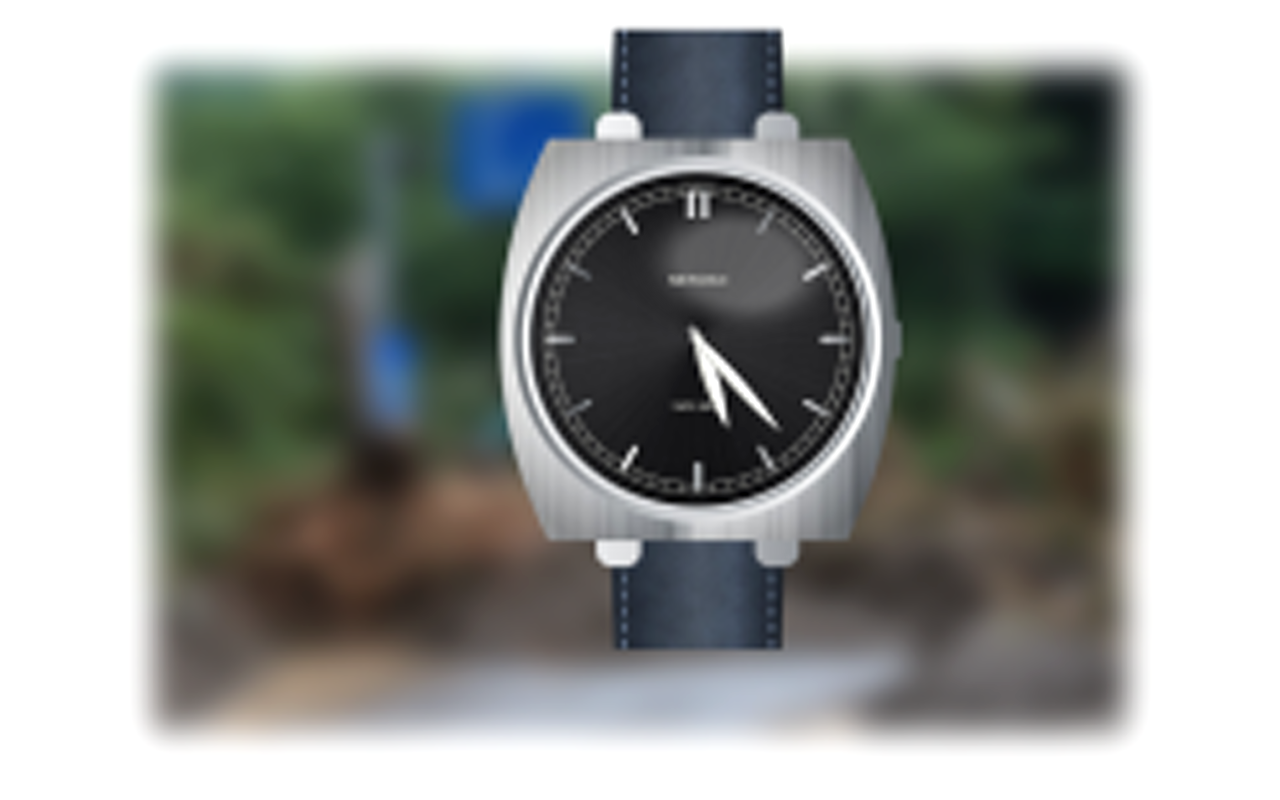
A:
5 h 23 min
